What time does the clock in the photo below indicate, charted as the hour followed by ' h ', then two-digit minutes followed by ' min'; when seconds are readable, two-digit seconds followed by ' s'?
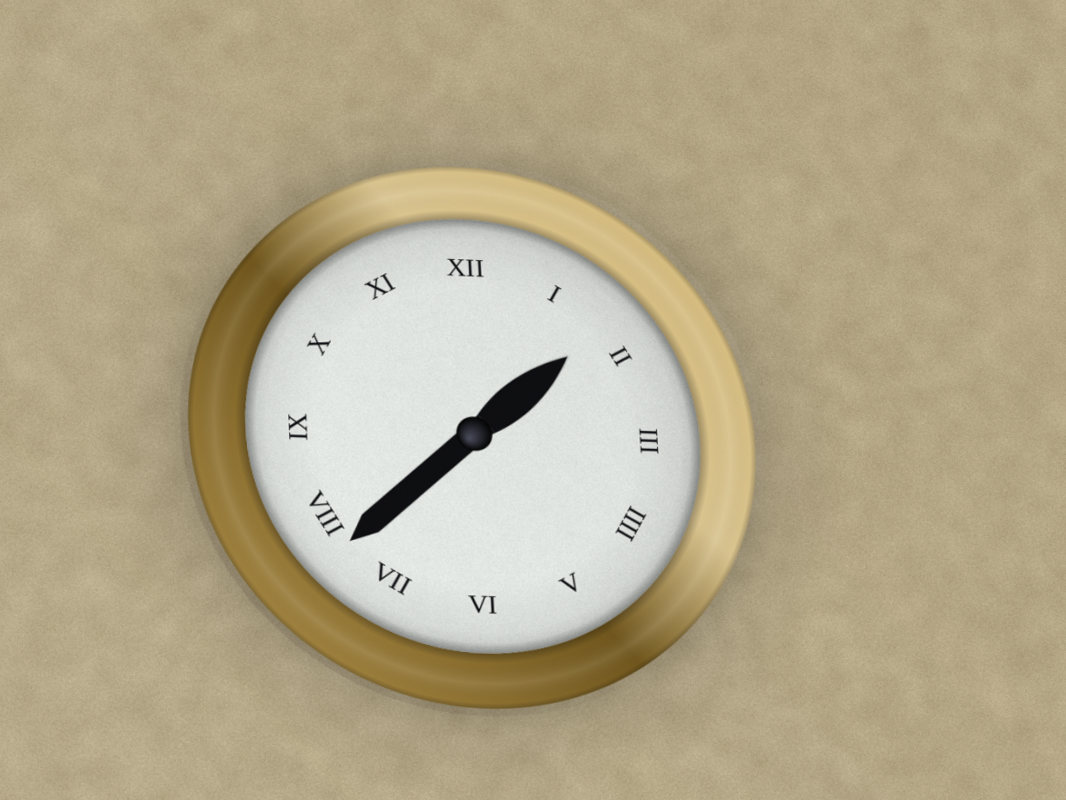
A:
1 h 38 min
